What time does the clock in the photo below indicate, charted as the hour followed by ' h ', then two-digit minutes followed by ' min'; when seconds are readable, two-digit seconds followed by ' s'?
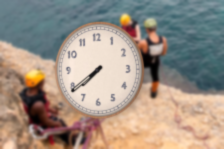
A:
7 h 39 min
